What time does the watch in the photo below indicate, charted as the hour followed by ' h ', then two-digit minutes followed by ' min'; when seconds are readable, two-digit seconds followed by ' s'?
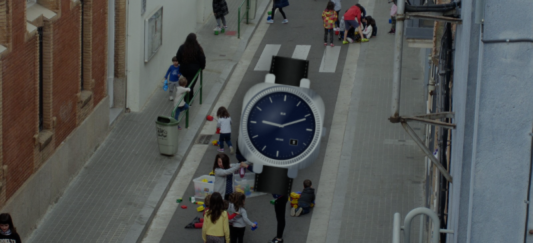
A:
9 h 11 min
